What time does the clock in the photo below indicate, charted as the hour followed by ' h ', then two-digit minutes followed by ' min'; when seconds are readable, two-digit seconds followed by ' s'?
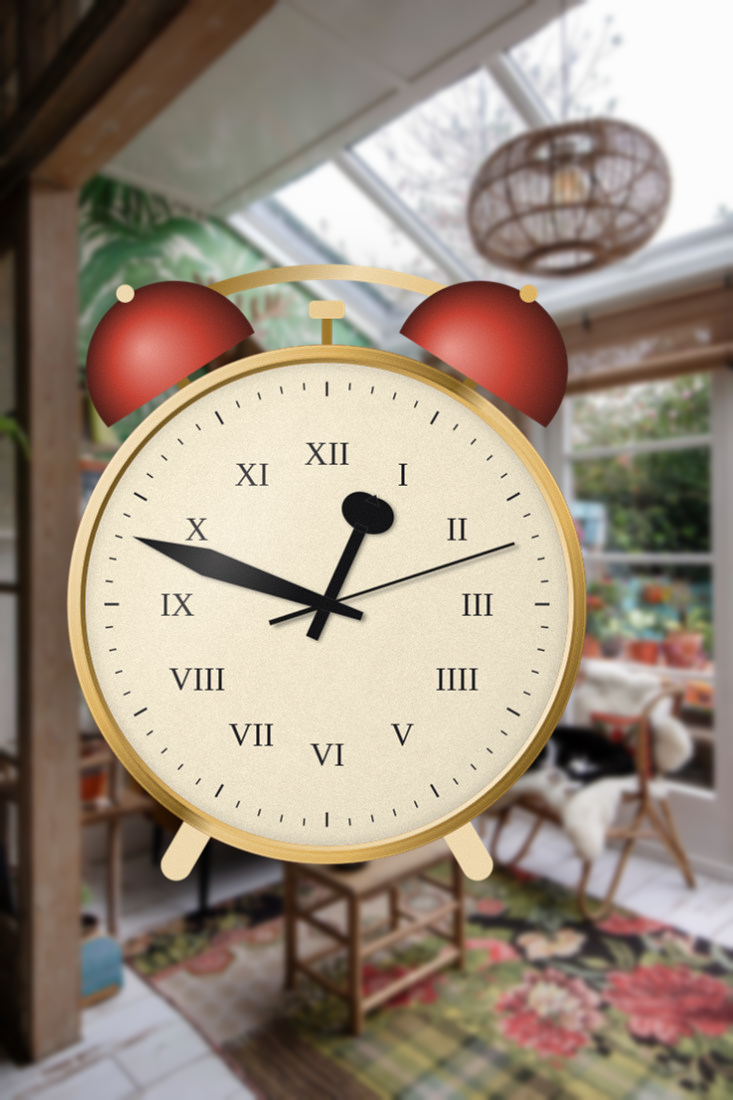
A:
12 h 48 min 12 s
